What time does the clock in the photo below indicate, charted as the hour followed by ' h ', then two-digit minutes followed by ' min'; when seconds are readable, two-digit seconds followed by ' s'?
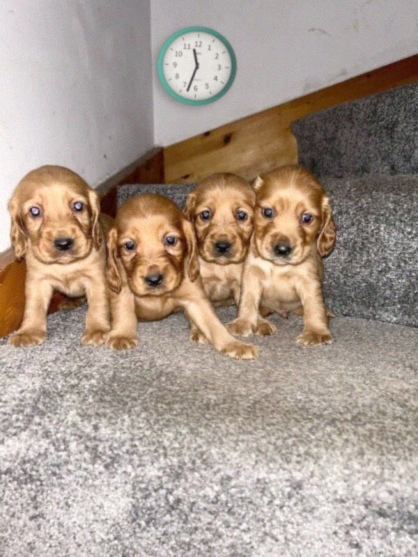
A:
11 h 33 min
